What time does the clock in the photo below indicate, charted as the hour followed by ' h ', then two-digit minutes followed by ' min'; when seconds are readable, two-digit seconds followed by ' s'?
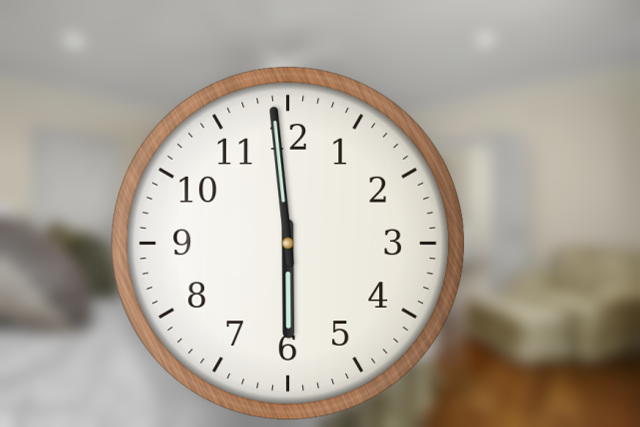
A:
5 h 59 min
